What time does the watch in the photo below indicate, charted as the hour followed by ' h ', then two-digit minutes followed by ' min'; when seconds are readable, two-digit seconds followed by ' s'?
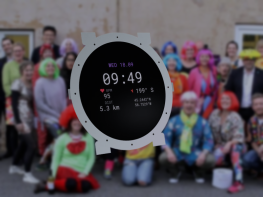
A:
9 h 49 min
